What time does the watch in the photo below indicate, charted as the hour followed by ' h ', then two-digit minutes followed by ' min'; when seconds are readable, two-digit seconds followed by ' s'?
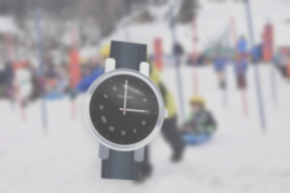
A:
3 h 00 min
